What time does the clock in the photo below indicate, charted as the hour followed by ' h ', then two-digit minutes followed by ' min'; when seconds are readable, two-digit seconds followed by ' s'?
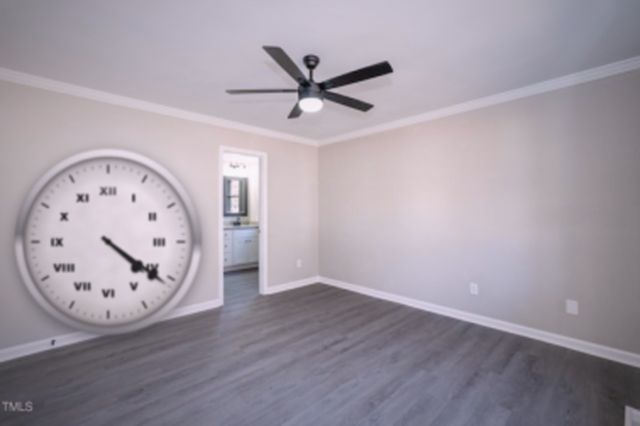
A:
4 h 21 min
